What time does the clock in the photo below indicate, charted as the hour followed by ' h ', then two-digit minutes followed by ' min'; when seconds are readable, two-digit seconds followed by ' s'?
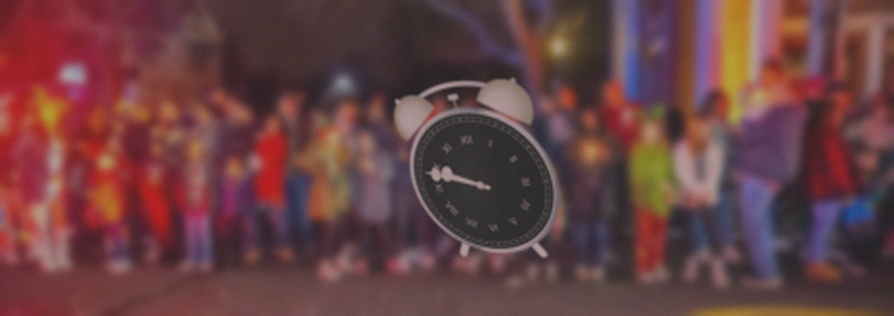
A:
9 h 48 min
